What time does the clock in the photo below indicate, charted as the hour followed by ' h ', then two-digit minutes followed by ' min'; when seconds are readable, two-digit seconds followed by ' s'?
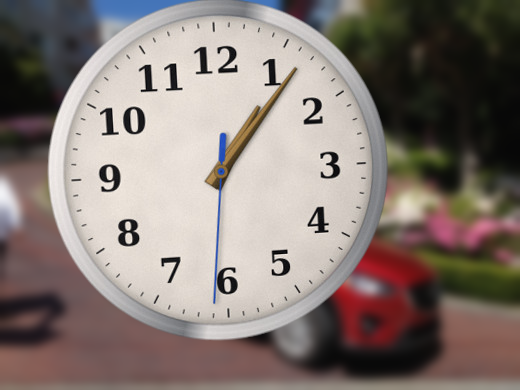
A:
1 h 06 min 31 s
